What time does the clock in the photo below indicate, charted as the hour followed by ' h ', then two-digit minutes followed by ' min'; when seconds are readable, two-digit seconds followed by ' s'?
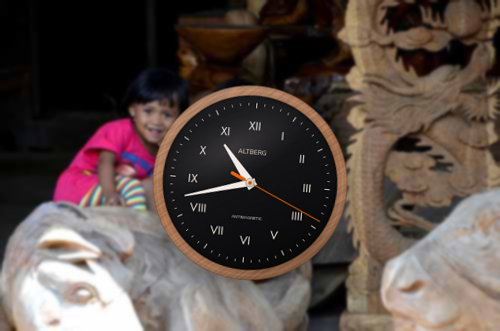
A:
10 h 42 min 19 s
